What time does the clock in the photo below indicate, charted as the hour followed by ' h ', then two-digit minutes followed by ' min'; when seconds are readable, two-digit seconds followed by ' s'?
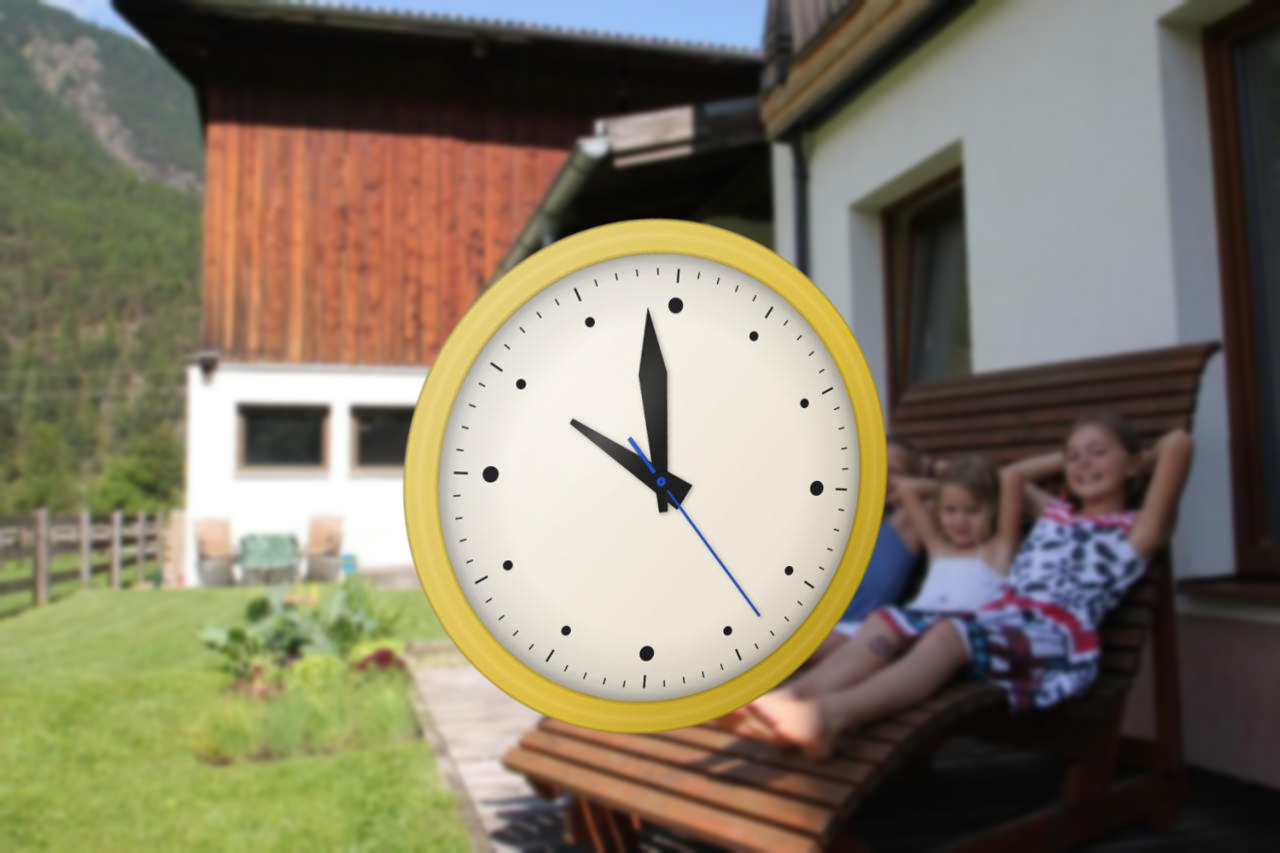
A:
9 h 58 min 23 s
